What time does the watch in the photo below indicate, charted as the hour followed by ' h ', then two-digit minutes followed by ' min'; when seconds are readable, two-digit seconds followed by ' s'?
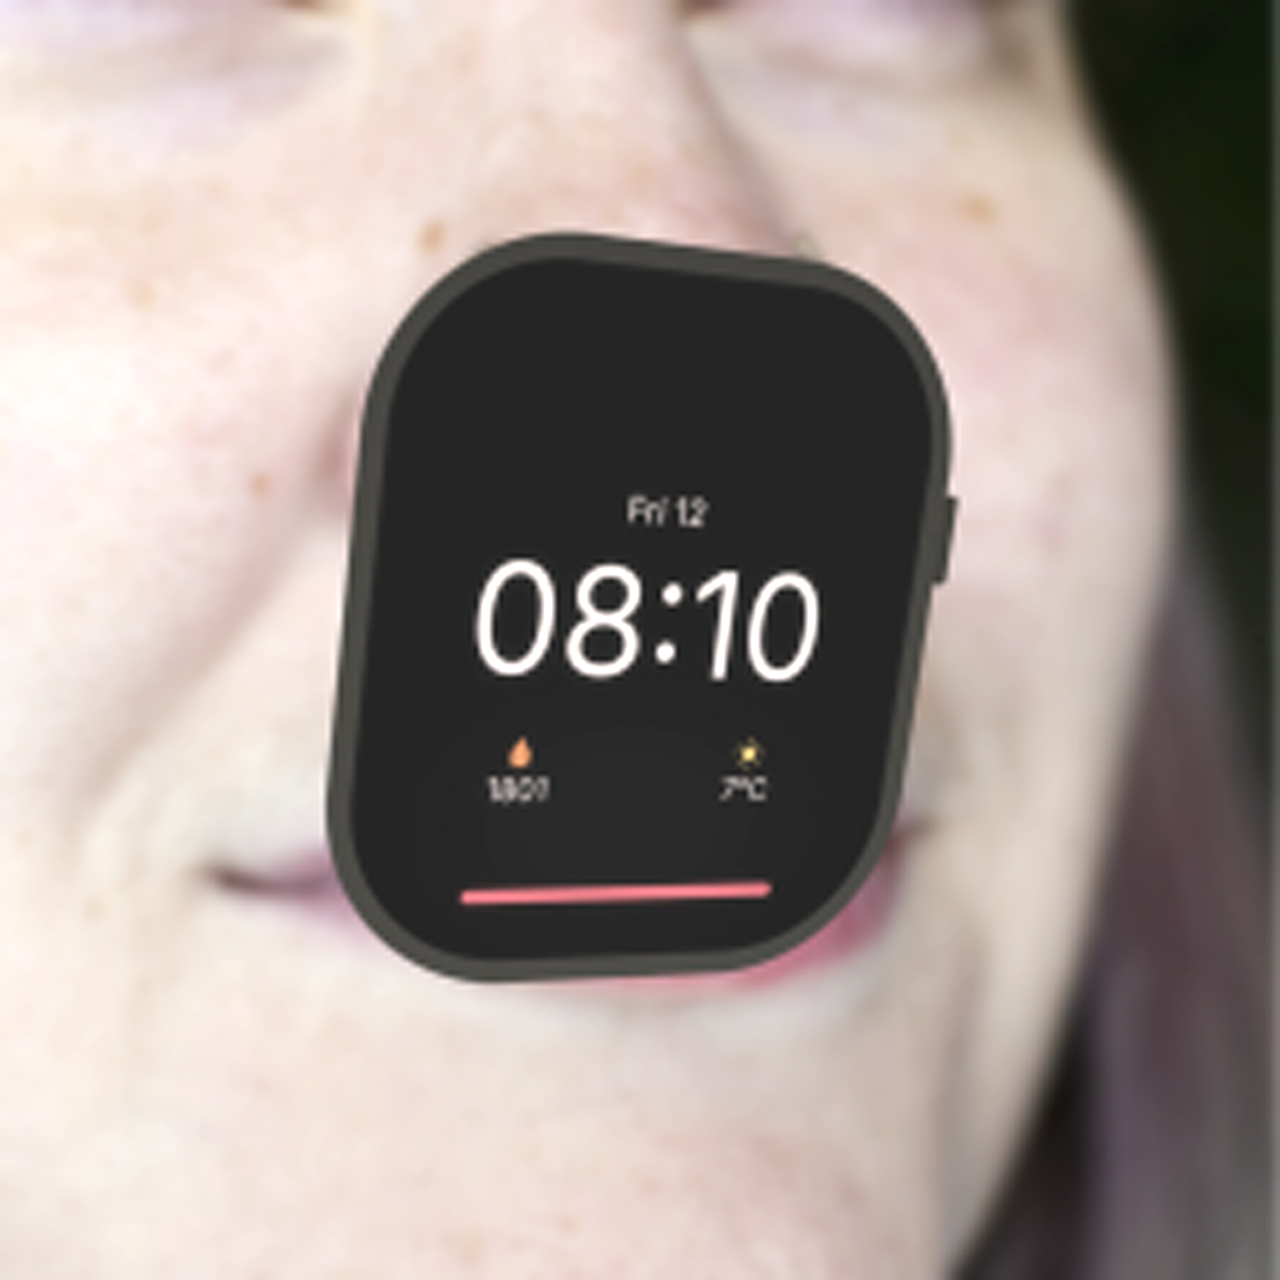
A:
8 h 10 min
